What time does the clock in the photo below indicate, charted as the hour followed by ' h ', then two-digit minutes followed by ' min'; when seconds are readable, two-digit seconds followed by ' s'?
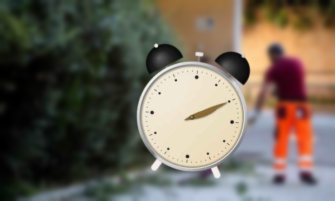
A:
2 h 10 min
